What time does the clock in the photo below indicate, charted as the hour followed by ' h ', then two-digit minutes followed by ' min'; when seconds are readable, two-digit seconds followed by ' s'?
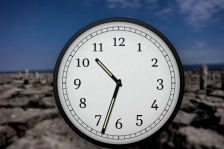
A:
10 h 33 min
